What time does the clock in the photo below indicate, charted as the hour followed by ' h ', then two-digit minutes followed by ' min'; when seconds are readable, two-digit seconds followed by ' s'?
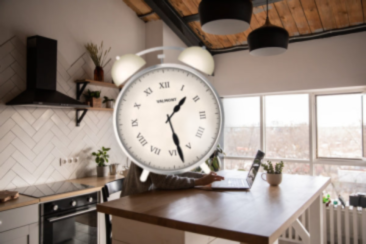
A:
1 h 28 min
